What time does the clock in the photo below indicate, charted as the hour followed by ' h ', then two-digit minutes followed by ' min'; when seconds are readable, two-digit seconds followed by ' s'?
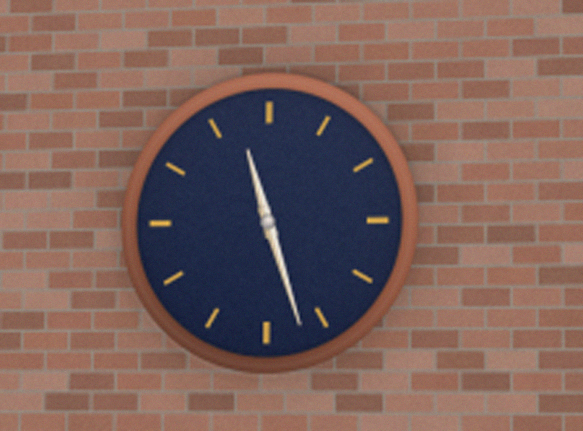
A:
11 h 27 min
